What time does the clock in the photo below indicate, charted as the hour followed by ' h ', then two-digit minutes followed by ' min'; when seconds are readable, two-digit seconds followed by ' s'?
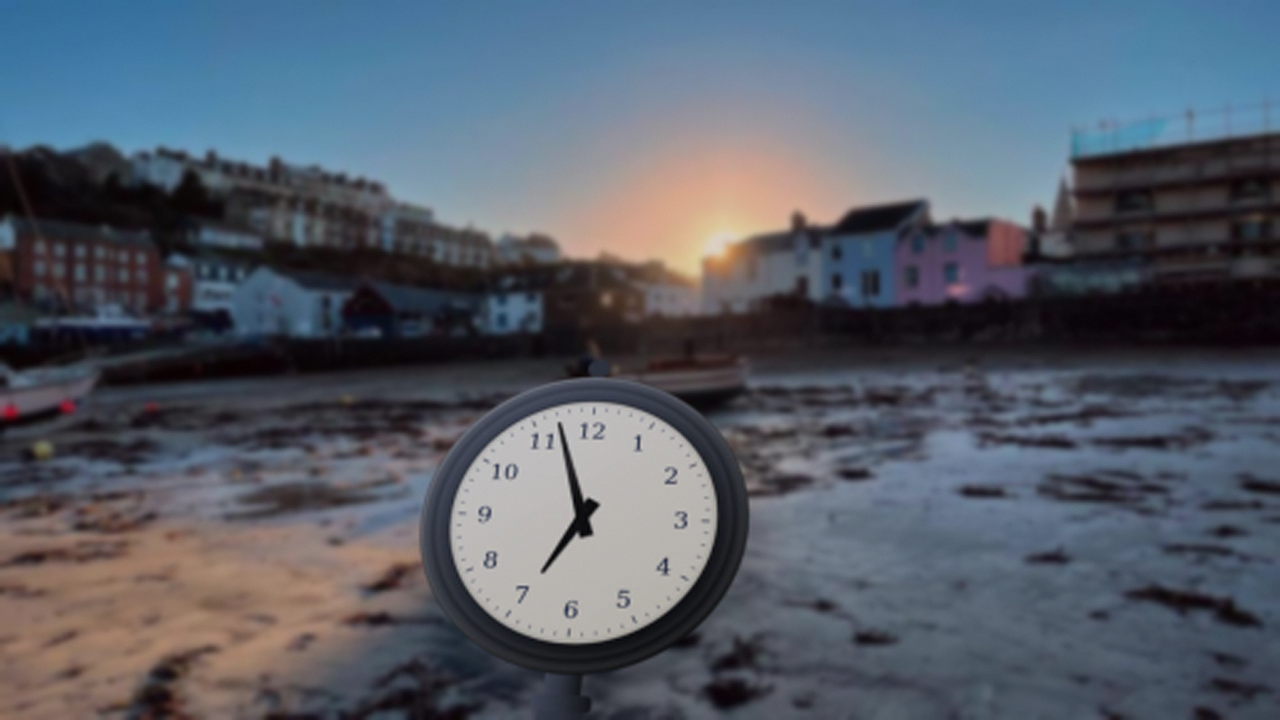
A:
6 h 57 min
